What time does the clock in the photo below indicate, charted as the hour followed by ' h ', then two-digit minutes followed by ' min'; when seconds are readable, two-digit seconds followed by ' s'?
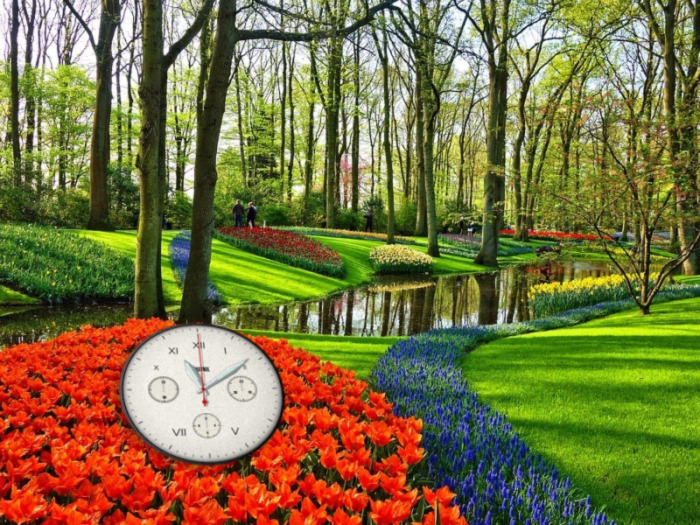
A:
11 h 09 min
